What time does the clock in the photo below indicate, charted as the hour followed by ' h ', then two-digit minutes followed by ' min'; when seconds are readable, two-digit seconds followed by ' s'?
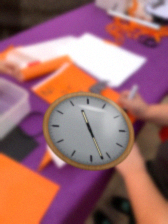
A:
11 h 27 min
